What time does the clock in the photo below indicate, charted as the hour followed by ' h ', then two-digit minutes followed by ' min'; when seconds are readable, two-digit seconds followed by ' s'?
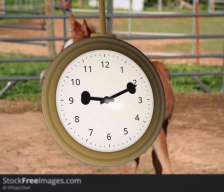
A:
9 h 11 min
